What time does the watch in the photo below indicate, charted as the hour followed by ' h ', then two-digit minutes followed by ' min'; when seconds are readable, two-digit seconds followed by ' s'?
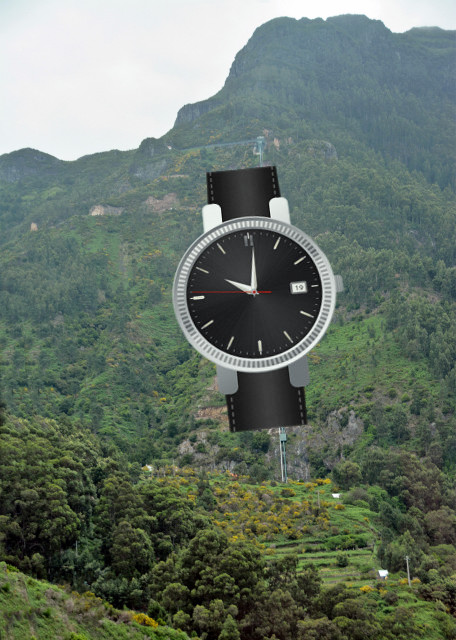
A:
10 h 00 min 46 s
